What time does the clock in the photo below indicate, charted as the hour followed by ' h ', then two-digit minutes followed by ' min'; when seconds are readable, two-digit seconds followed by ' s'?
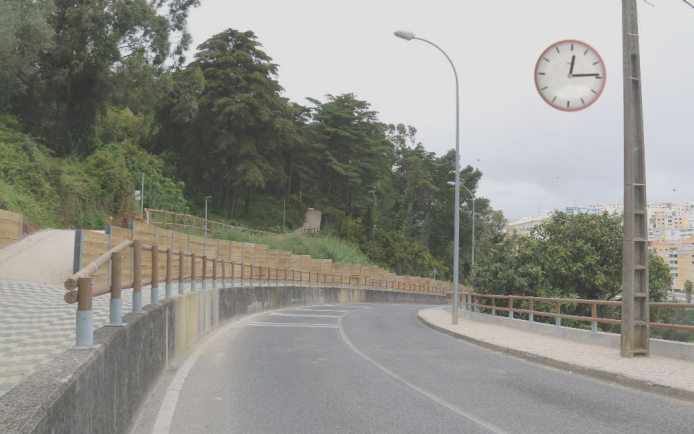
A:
12 h 14 min
